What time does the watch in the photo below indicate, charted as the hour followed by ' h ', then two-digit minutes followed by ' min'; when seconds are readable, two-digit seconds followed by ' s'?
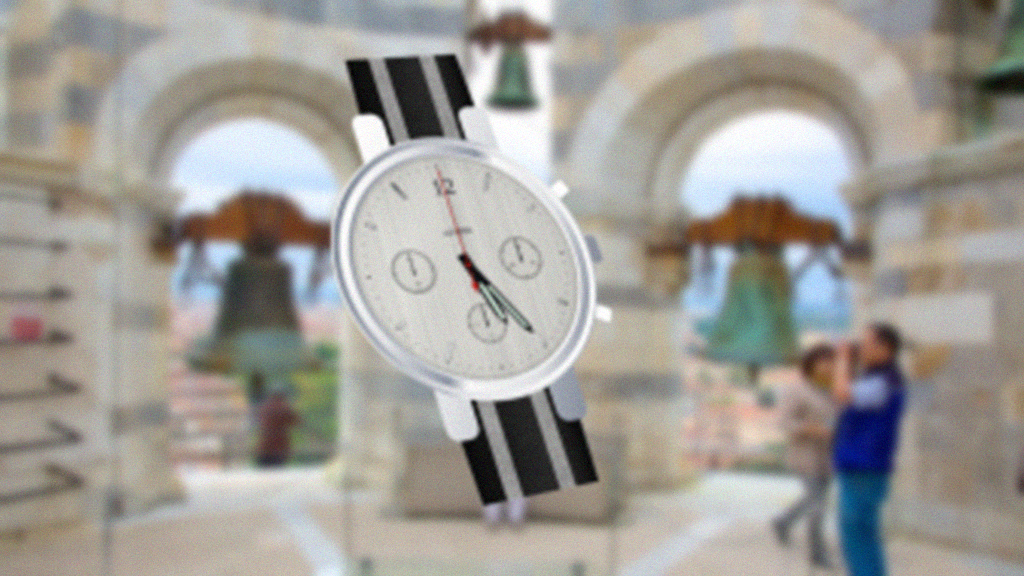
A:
5 h 25 min
